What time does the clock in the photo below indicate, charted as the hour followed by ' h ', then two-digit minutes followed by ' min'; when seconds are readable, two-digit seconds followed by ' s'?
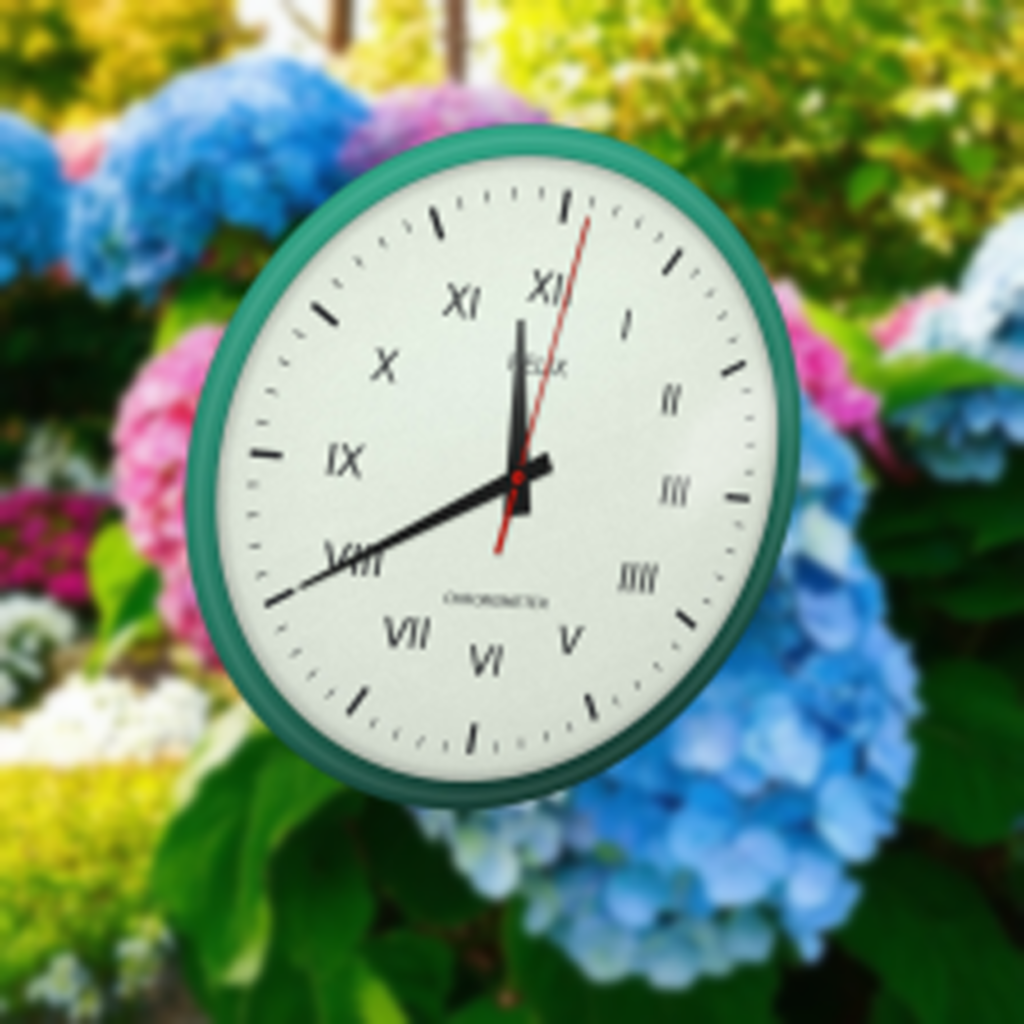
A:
11 h 40 min 01 s
